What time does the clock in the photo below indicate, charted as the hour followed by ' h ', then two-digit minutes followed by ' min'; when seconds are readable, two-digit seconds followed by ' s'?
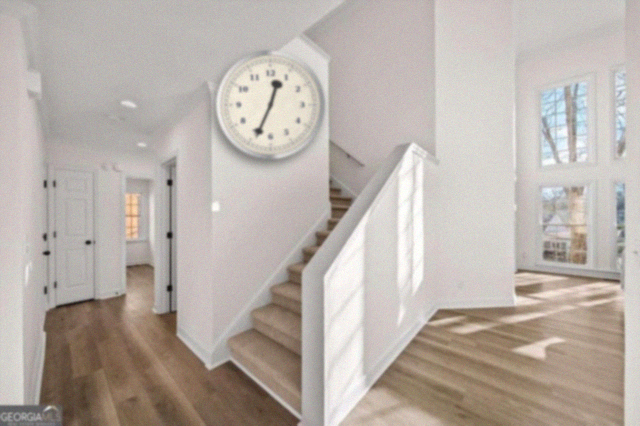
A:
12 h 34 min
